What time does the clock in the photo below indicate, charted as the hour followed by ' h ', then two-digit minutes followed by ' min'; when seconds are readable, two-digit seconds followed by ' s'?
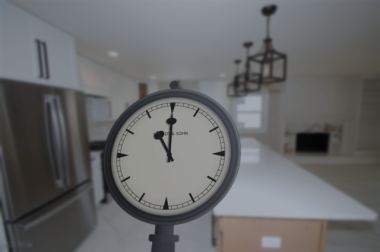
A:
11 h 00 min
